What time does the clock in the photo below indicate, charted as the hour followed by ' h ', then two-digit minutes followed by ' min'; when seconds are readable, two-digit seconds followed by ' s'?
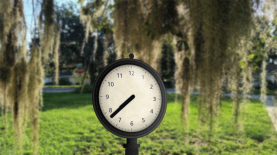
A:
7 h 38 min
